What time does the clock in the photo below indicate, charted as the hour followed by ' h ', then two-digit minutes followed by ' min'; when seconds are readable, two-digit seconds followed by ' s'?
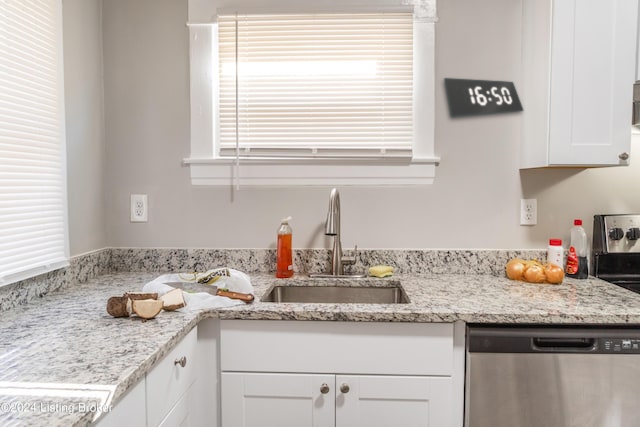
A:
16 h 50 min
